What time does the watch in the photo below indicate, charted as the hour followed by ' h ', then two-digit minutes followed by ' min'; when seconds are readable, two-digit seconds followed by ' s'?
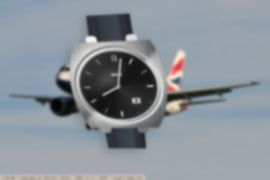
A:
8 h 02 min
